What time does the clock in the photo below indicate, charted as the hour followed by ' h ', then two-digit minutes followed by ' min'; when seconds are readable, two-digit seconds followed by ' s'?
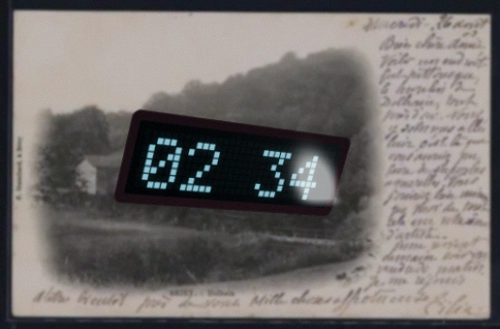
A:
2 h 34 min
